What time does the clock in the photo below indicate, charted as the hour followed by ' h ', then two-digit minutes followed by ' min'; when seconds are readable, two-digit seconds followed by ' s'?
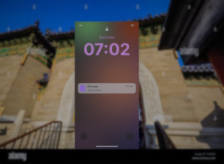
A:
7 h 02 min
